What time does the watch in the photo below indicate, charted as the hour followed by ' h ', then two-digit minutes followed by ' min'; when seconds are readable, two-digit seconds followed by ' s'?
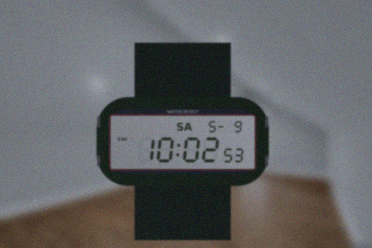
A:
10 h 02 min 53 s
